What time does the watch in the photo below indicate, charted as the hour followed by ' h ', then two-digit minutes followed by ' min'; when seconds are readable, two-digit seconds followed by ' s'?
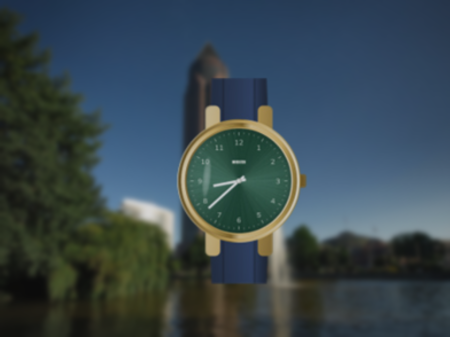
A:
8 h 38 min
